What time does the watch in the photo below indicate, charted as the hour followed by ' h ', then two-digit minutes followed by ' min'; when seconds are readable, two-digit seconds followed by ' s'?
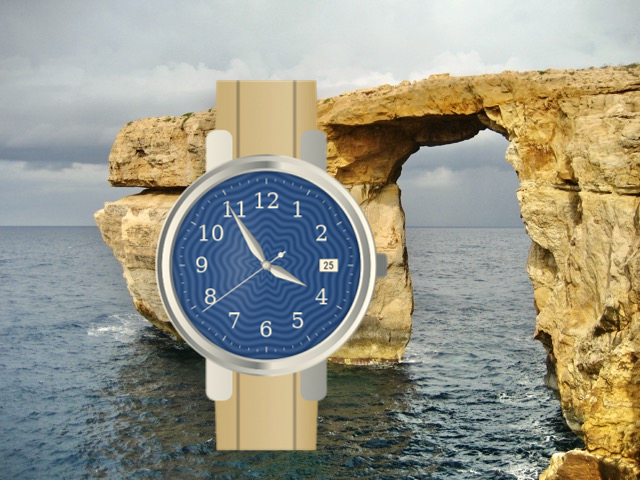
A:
3 h 54 min 39 s
